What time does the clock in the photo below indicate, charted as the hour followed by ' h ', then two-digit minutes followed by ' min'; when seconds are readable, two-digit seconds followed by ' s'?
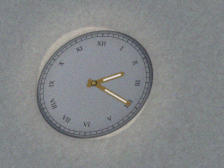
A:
2 h 20 min
